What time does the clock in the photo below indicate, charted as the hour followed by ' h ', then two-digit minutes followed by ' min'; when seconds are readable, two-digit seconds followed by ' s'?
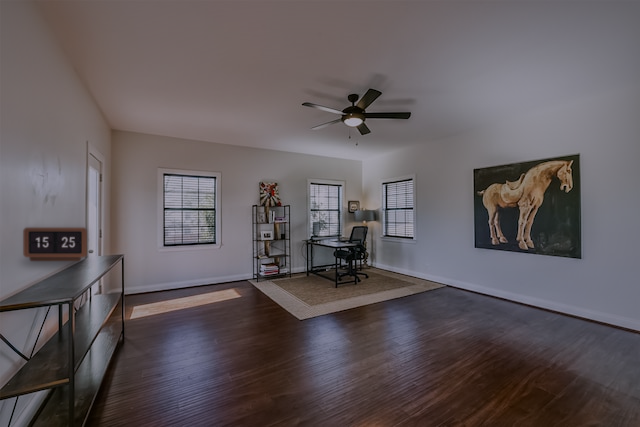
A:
15 h 25 min
